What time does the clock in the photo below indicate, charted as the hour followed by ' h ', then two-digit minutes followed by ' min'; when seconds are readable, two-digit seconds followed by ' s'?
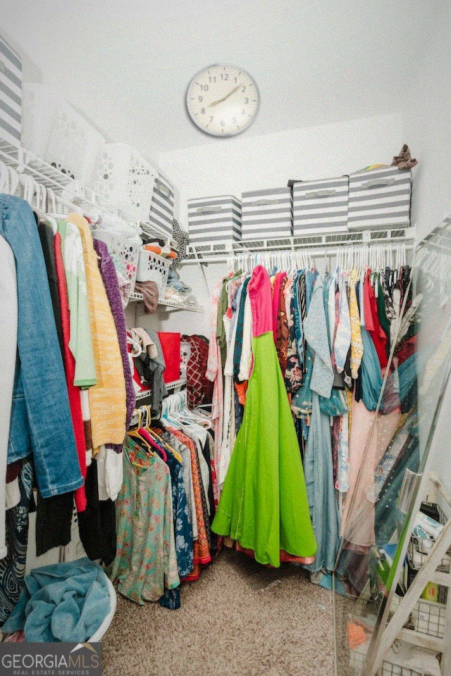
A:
8 h 08 min
